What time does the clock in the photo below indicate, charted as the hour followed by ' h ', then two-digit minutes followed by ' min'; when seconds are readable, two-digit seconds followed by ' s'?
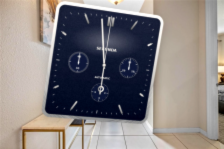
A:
5 h 58 min
